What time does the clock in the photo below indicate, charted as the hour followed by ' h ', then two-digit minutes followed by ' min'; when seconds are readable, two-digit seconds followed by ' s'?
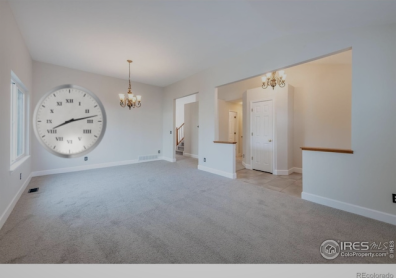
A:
8 h 13 min
